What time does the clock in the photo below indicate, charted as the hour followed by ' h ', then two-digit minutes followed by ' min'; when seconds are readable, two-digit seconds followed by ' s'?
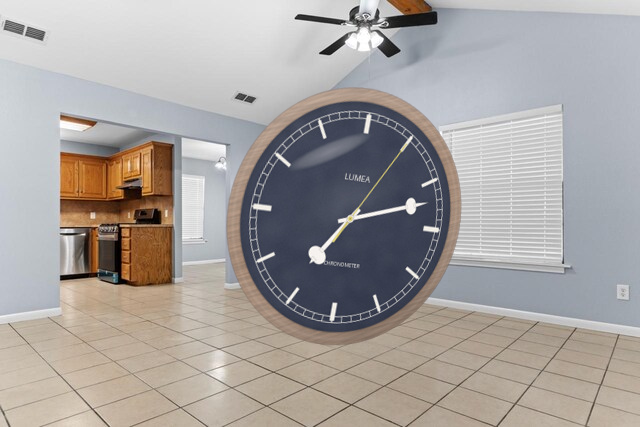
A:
7 h 12 min 05 s
